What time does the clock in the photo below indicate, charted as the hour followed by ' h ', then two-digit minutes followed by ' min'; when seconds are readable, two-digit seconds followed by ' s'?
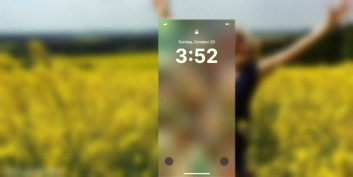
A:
3 h 52 min
